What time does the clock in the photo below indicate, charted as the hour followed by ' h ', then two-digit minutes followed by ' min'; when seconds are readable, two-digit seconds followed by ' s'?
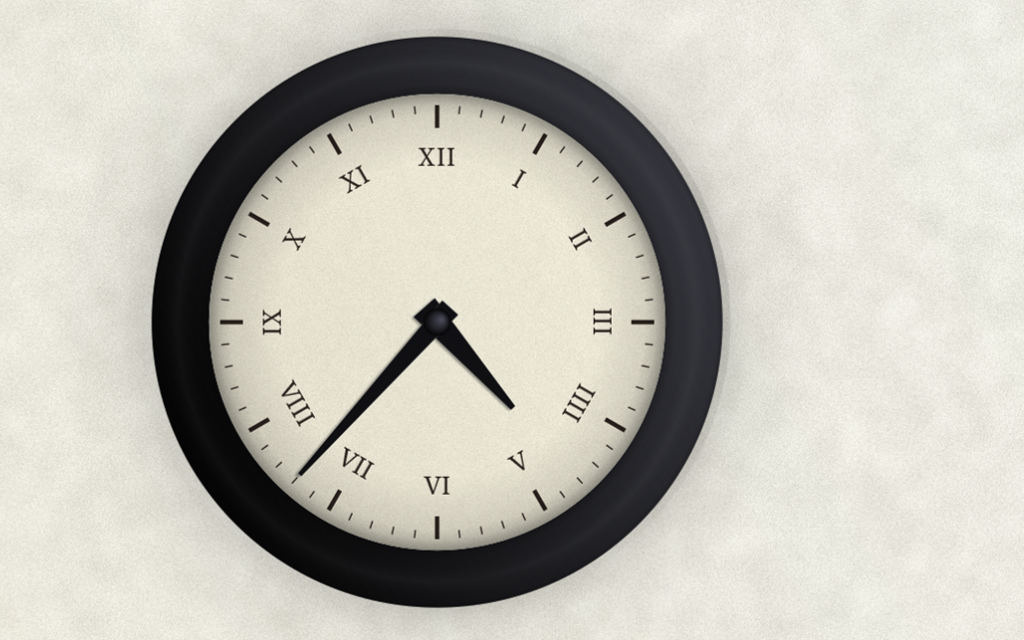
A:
4 h 37 min
